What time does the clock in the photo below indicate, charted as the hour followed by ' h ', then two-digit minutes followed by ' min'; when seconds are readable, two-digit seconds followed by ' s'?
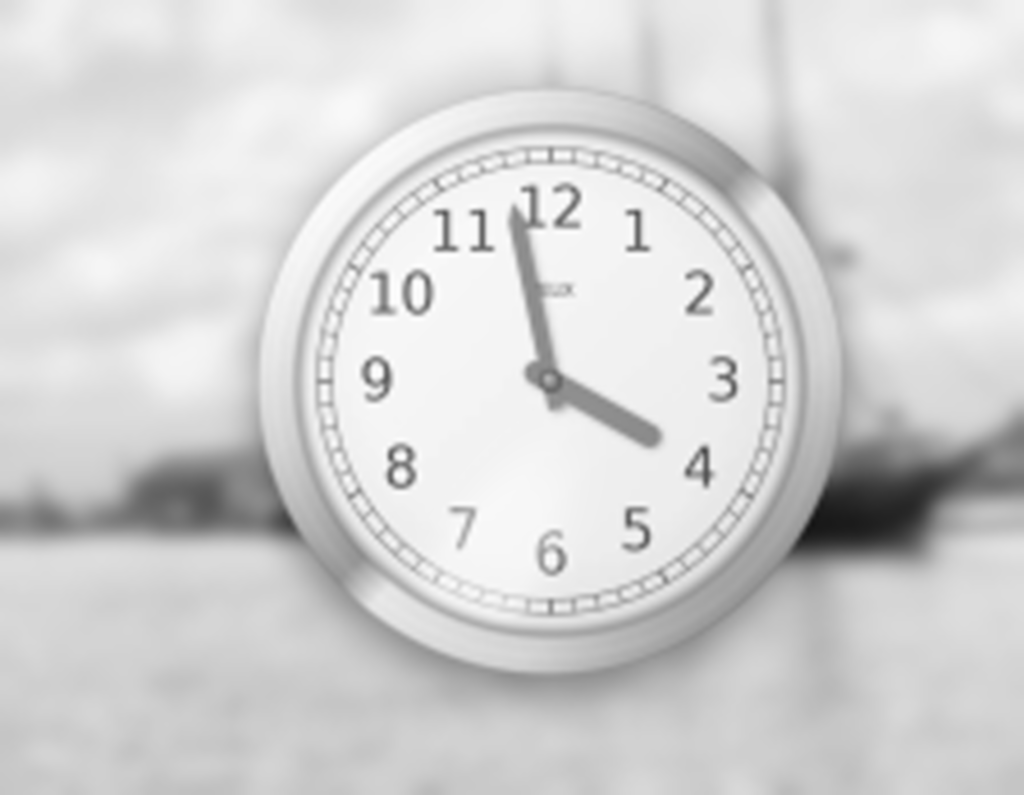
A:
3 h 58 min
